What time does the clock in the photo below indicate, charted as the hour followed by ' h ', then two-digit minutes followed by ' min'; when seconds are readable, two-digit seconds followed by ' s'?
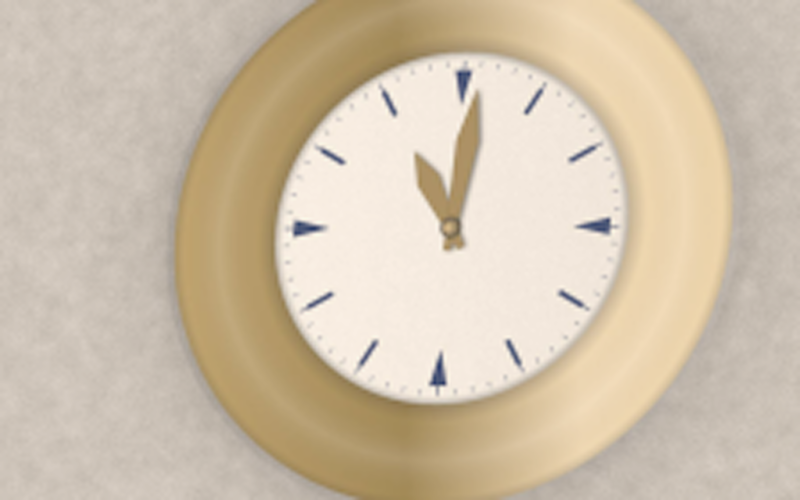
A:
11 h 01 min
